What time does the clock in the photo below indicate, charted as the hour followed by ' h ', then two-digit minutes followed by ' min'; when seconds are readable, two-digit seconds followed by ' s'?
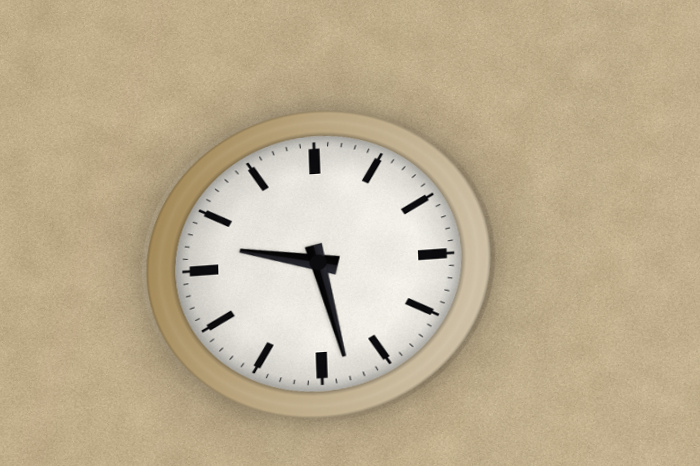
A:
9 h 28 min
